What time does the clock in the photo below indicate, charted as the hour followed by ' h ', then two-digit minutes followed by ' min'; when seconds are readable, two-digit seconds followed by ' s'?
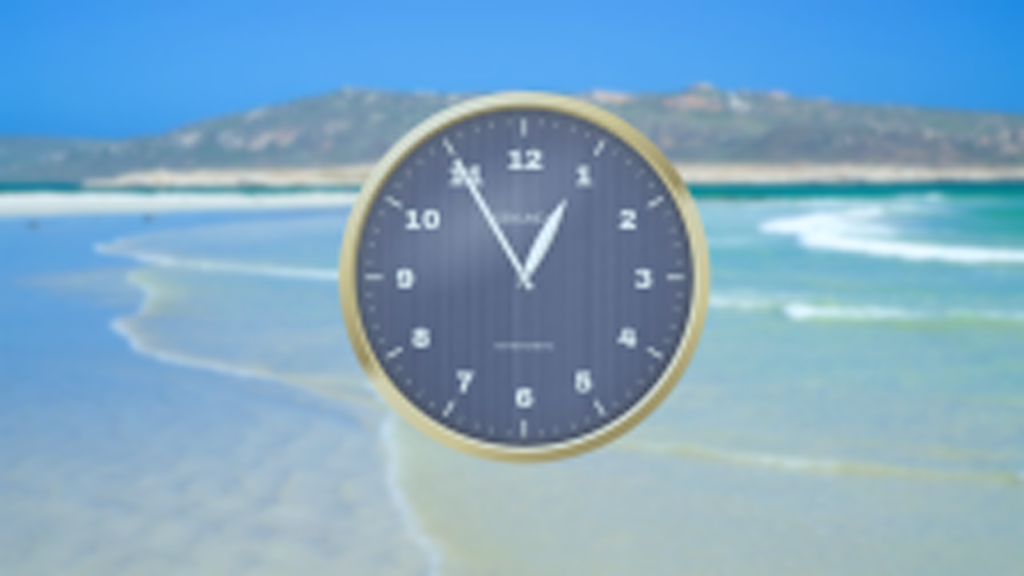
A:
12 h 55 min
